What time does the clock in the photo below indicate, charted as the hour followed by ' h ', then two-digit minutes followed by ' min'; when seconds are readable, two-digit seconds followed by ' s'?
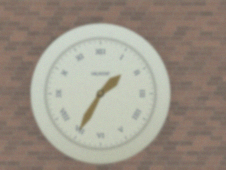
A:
1 h 35 min
